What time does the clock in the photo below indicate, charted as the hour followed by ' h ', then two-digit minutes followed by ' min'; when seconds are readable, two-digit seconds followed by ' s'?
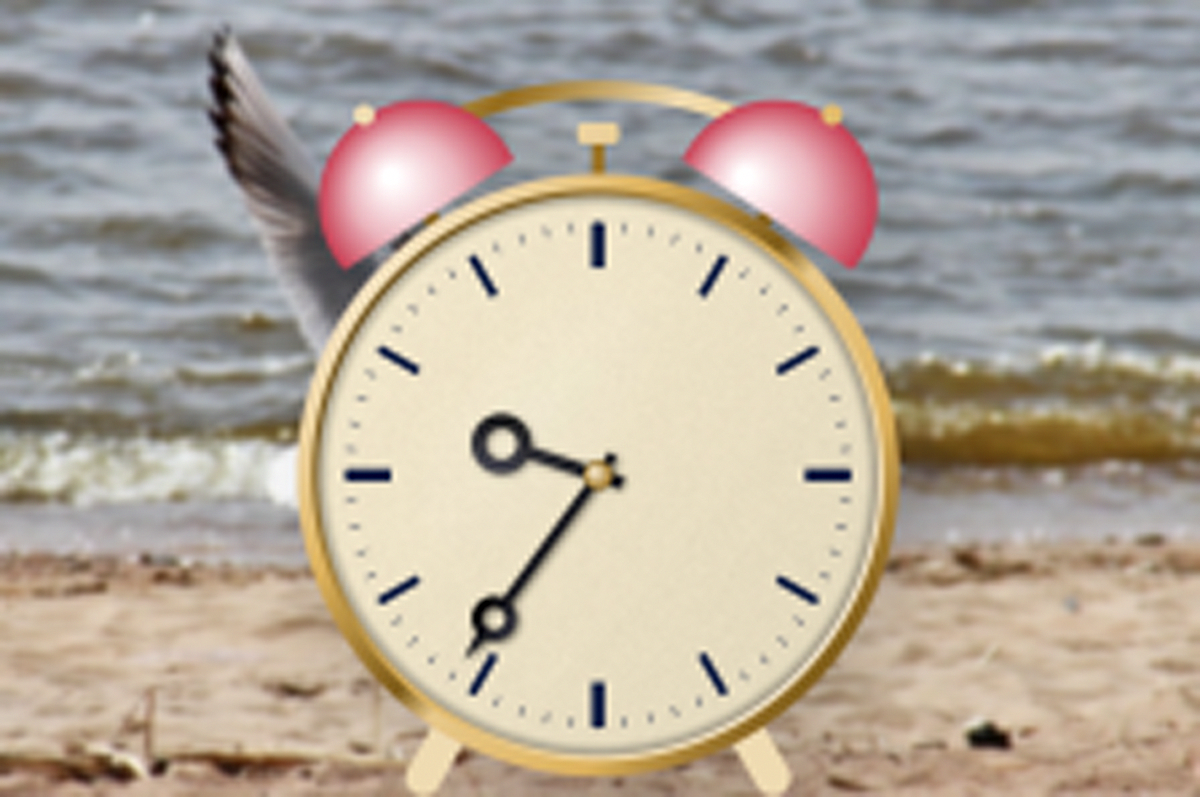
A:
9 h 36 min
